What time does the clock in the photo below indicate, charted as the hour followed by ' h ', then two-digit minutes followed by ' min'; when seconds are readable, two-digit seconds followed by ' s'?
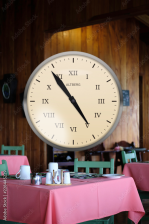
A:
4 h 54 min
